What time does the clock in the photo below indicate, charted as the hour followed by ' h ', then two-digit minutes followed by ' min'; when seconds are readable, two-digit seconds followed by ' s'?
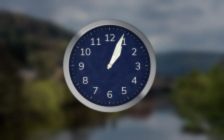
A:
1 h 04 min
